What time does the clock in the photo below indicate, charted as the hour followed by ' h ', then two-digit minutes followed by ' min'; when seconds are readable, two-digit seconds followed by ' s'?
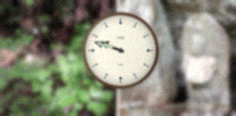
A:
9 h 48 min
